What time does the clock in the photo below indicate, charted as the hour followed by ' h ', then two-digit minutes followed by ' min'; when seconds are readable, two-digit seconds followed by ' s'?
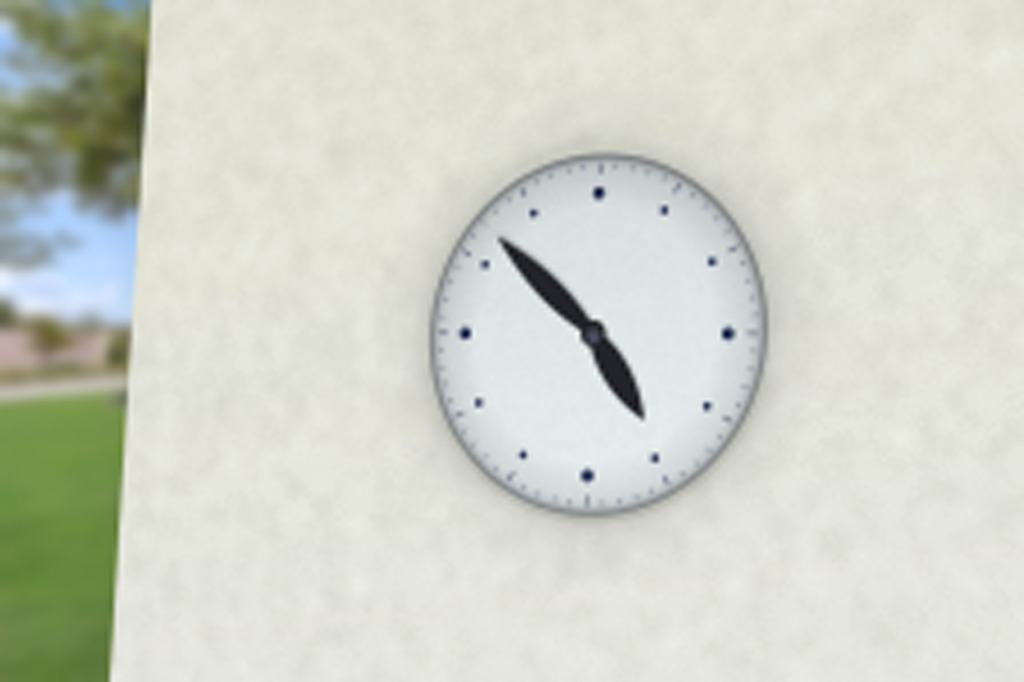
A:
4 h 52 min
